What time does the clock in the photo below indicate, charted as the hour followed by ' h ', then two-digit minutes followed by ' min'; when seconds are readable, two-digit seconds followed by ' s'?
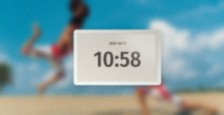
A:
10 h 58 min
